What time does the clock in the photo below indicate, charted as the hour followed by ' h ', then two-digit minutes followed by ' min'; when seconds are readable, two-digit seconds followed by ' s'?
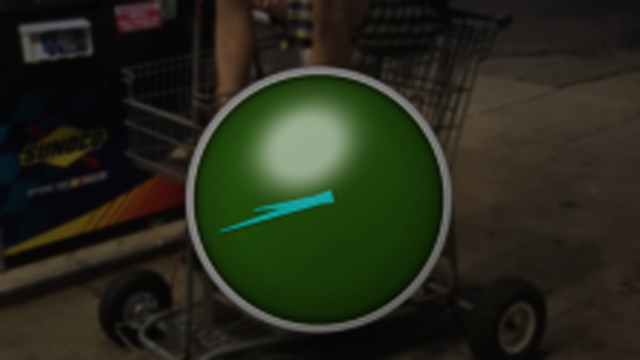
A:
8 h 42 min
